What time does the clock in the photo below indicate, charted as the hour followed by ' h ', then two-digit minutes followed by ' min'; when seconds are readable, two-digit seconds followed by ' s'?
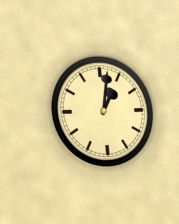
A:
1 h 02 min
